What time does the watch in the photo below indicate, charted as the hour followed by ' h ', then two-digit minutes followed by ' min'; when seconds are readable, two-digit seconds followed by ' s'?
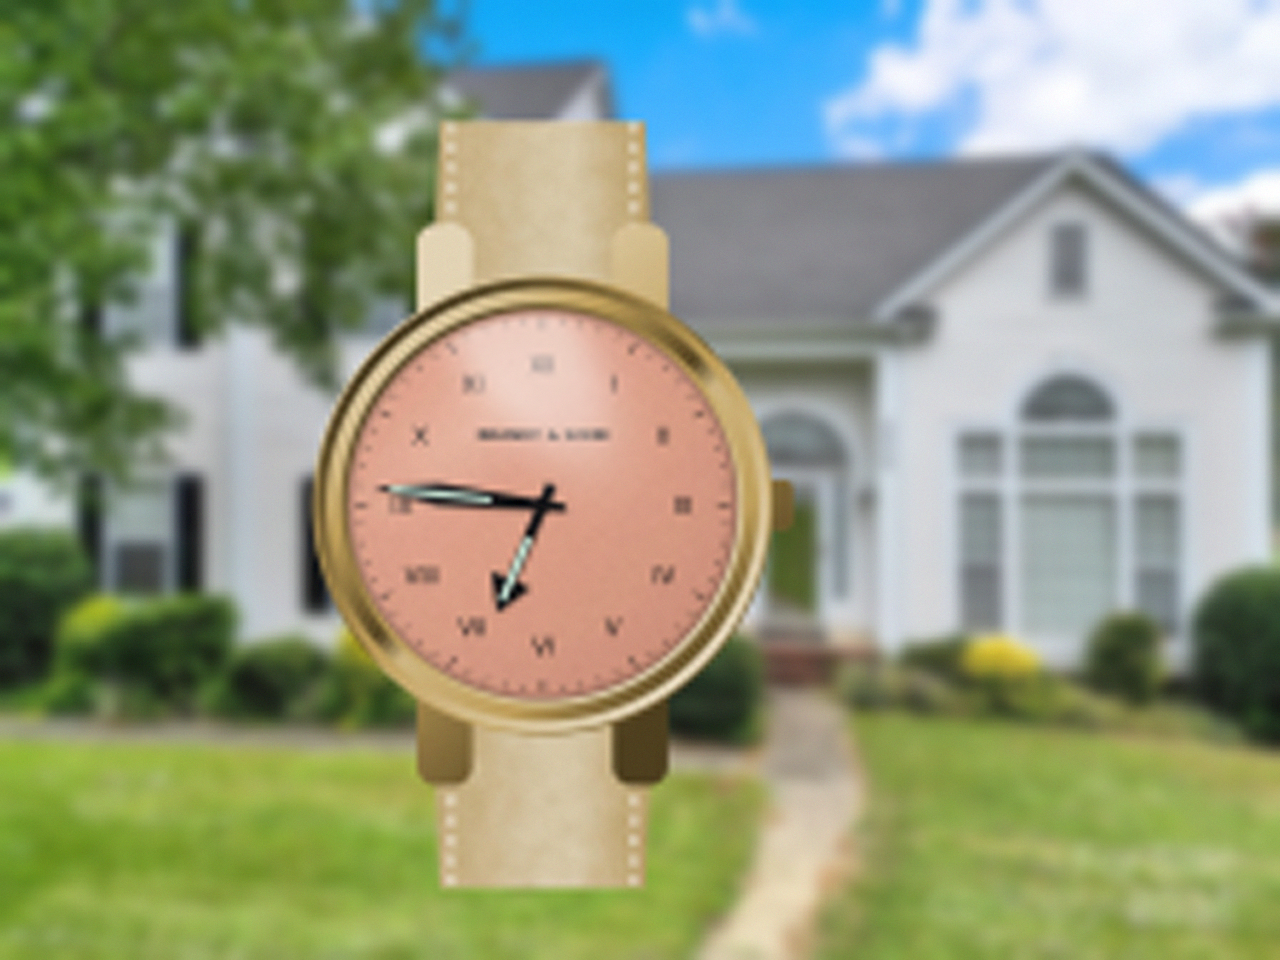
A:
6 h 46 min
